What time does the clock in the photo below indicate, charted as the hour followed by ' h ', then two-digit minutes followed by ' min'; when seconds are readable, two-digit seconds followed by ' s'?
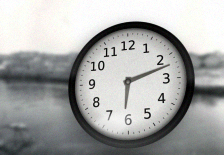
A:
6 h 12 min
